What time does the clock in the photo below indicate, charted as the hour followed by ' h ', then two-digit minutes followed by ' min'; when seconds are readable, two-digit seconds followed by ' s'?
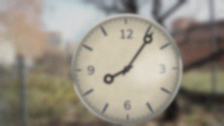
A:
8 h 06 min
